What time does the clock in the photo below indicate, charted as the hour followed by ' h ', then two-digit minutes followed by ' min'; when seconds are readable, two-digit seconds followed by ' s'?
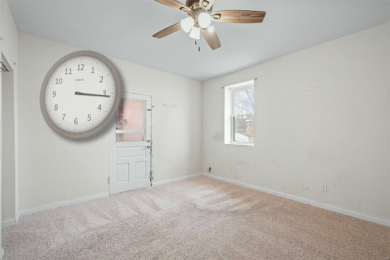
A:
3 h 16 min
